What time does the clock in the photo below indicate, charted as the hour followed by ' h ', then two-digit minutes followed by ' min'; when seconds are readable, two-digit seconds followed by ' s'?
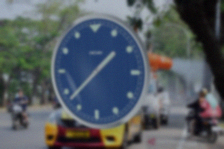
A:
1 h 38 min
